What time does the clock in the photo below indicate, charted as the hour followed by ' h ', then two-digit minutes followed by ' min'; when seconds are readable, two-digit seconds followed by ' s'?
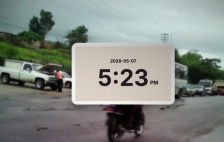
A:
5 h 23 min
